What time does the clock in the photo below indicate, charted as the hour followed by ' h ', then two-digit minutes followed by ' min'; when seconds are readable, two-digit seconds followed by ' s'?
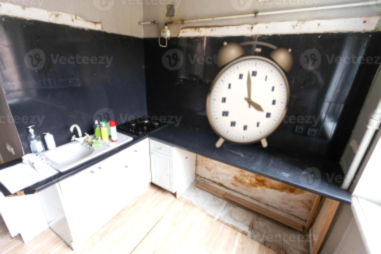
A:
3 h 58 min
